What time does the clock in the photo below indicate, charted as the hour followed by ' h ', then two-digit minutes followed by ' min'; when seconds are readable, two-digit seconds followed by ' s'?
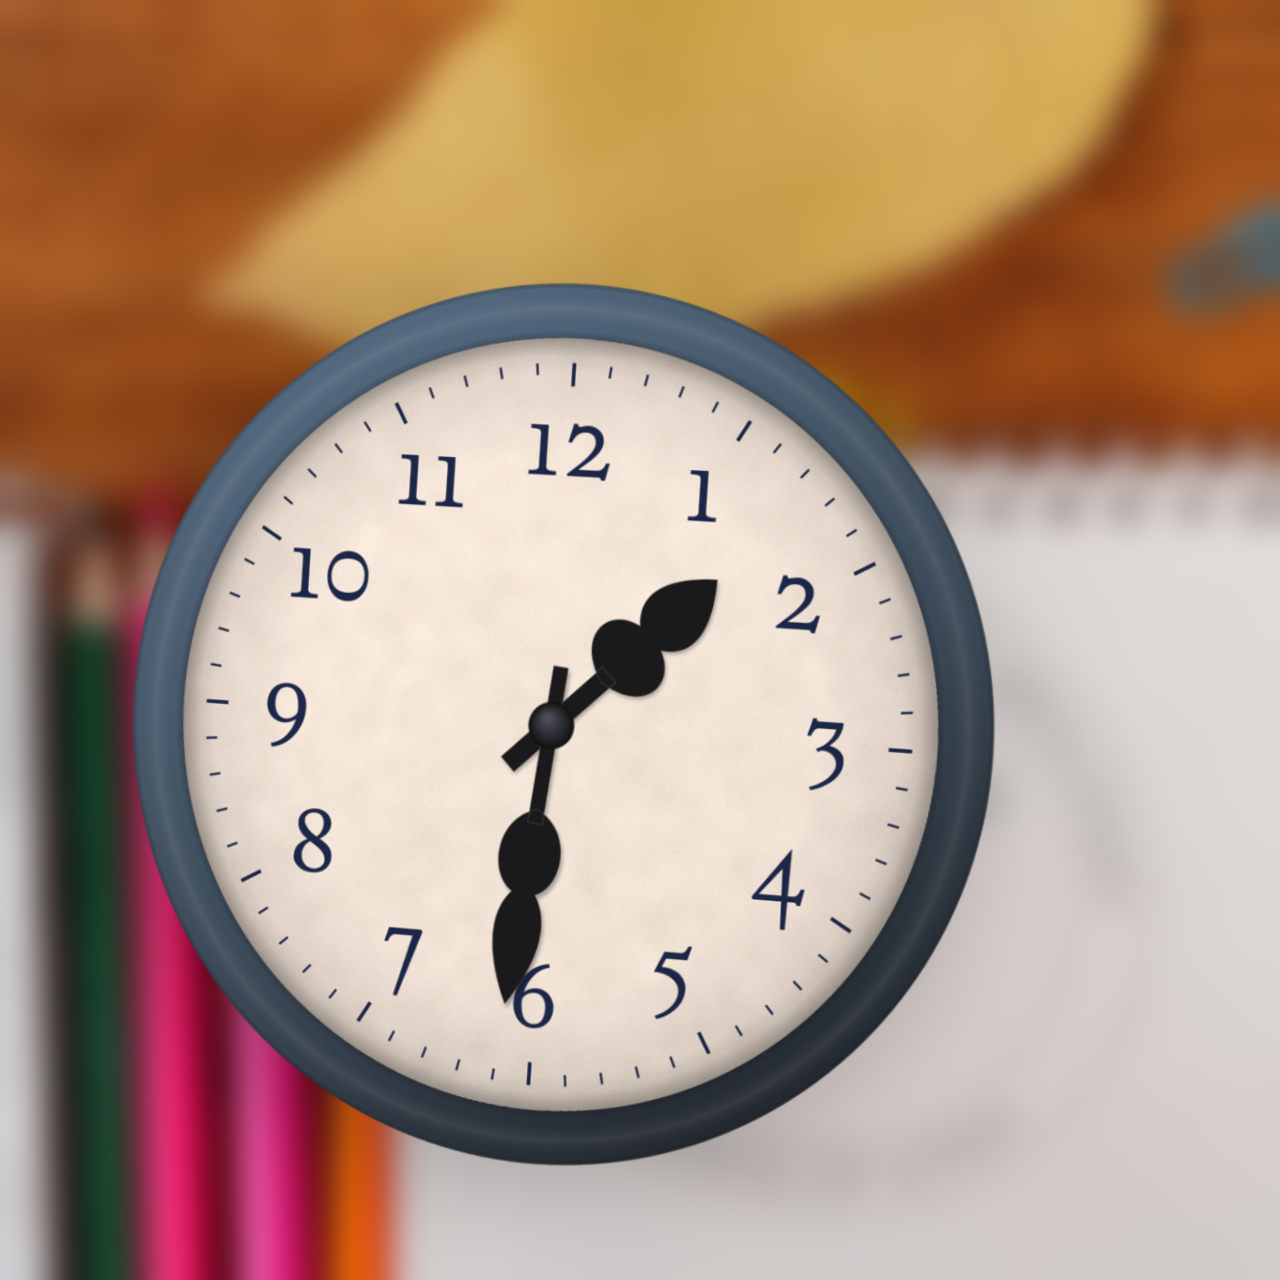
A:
1 h 31 min
